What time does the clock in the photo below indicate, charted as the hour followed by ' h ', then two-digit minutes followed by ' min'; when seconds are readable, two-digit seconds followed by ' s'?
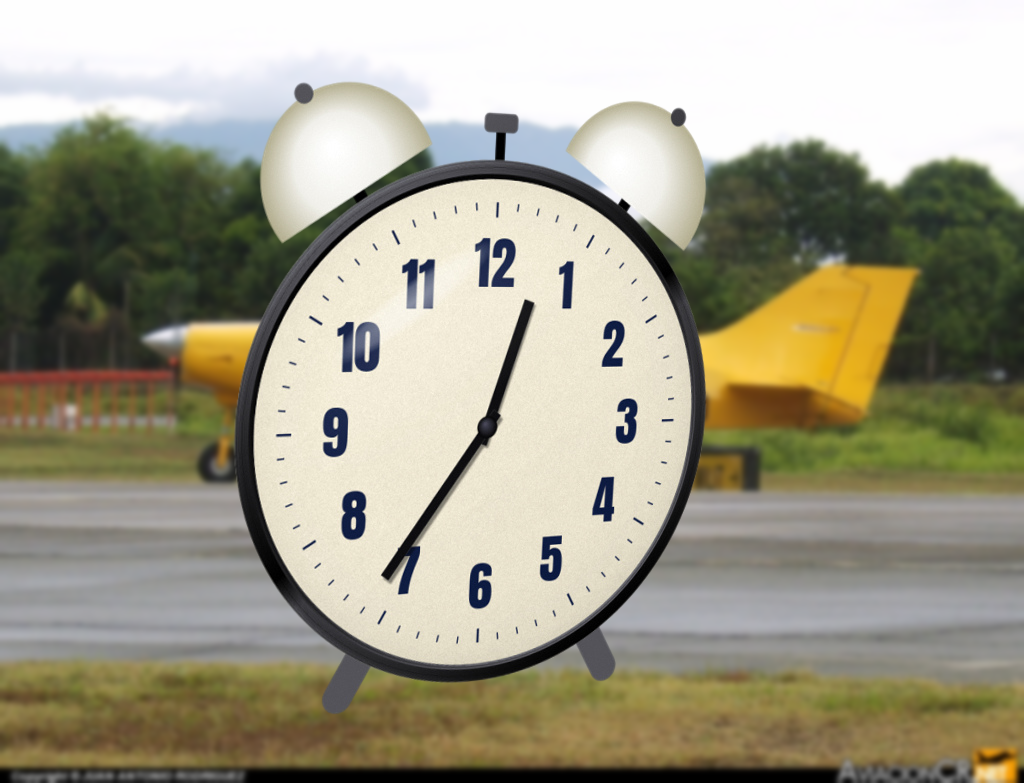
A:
12 h 36 min
